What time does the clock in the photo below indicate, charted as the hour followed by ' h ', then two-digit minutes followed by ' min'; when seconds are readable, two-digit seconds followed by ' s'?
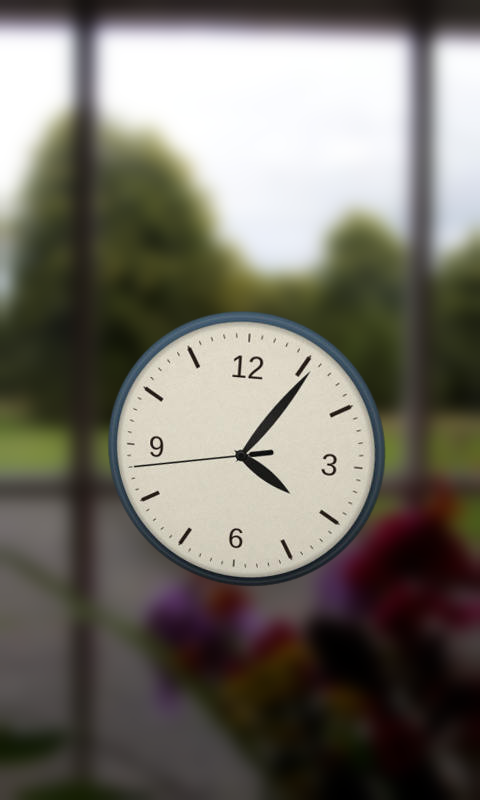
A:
4 h 05 min 43 s
